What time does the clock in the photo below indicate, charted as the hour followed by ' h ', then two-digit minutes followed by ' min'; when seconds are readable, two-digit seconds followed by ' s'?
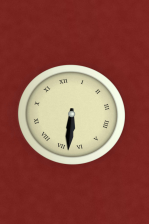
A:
6 h 33 min
